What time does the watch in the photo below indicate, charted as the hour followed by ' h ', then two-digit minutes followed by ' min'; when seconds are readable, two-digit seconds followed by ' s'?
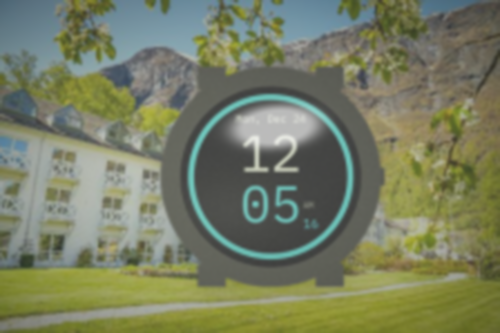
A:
12 h 05 min
